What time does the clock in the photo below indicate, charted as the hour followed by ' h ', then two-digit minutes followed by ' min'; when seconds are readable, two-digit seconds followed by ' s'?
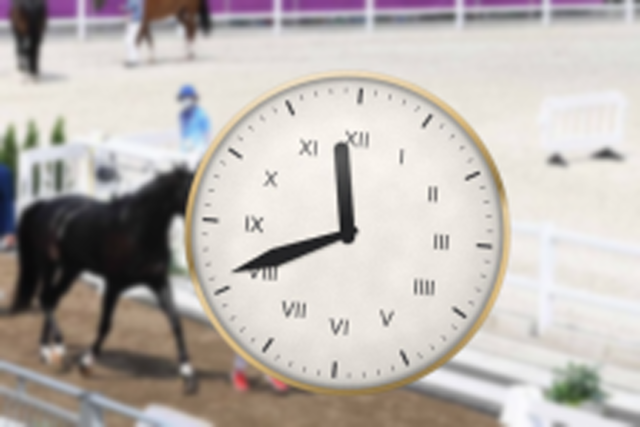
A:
11 h 41 min
